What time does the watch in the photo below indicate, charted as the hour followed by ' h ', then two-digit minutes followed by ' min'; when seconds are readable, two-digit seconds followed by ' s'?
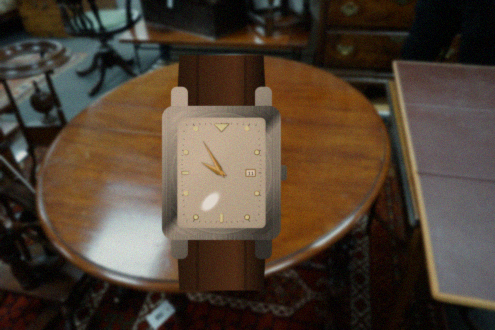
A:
9 h 55 min
